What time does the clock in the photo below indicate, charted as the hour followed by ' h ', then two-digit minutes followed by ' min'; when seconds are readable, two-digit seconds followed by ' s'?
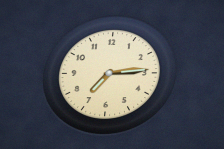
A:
7 h 14 min
